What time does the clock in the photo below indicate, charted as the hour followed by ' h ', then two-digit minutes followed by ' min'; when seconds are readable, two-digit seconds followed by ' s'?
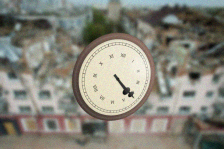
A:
4 h 21 min
